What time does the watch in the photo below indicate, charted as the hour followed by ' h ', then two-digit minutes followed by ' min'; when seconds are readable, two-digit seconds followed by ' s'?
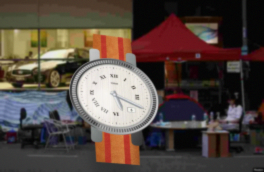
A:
5 h 19 min
